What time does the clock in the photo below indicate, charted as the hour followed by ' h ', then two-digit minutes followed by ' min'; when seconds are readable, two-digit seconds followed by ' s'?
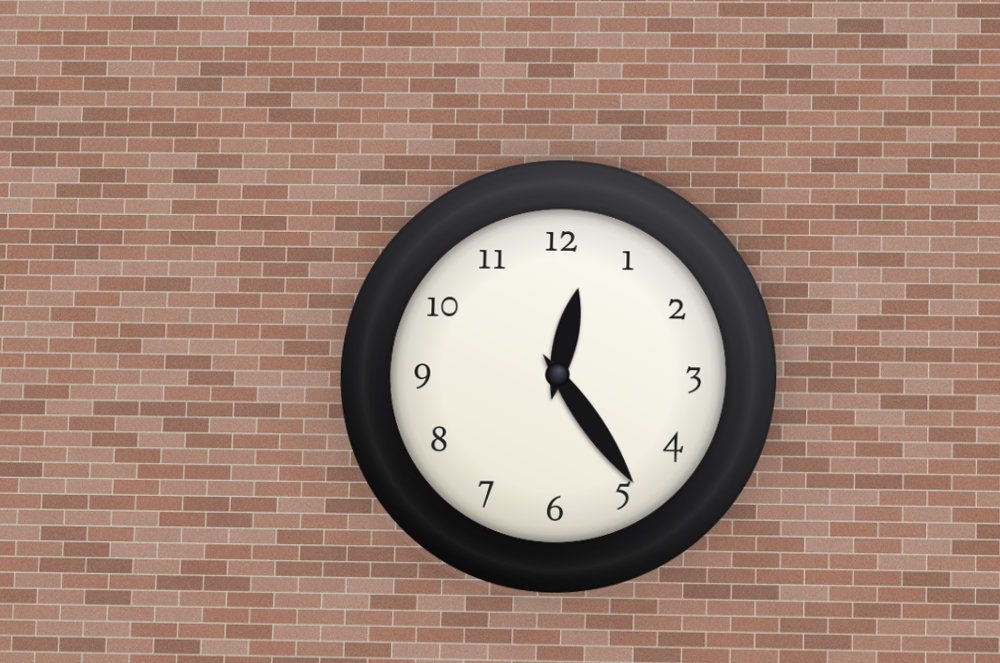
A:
12 h 24 min
